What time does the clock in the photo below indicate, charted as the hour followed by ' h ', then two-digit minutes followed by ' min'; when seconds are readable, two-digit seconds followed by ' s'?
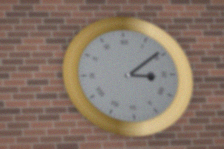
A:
3 h 09 min
